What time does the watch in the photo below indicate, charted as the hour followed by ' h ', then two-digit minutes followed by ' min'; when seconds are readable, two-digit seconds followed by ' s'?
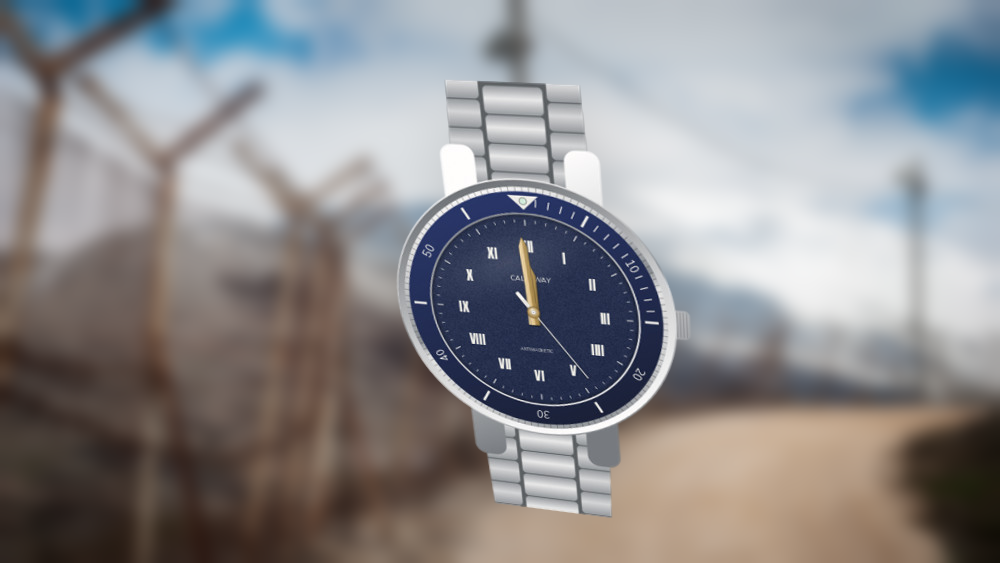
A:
11 h 59 min 24 s
